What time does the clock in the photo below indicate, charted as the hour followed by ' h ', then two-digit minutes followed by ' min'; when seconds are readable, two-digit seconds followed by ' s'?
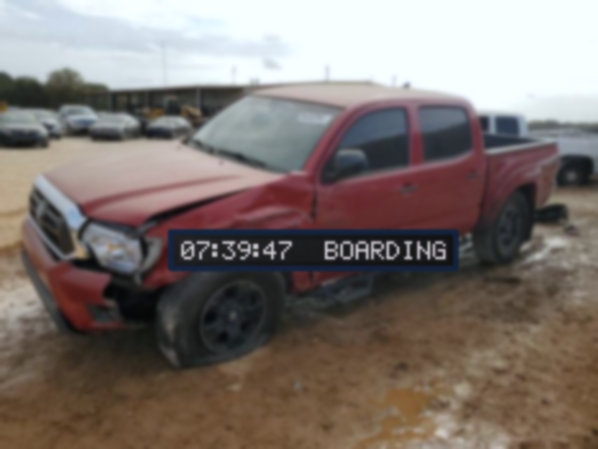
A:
7 h 39 min 47 s
